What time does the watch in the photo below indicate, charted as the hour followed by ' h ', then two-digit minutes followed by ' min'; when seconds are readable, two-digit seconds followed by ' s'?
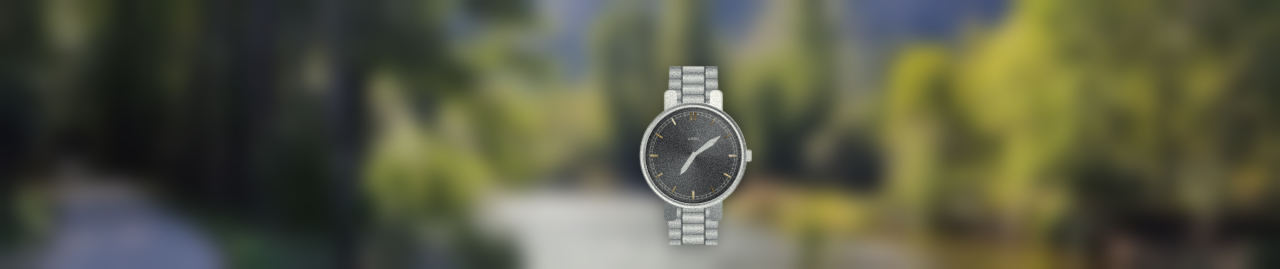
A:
7 h 09 min
